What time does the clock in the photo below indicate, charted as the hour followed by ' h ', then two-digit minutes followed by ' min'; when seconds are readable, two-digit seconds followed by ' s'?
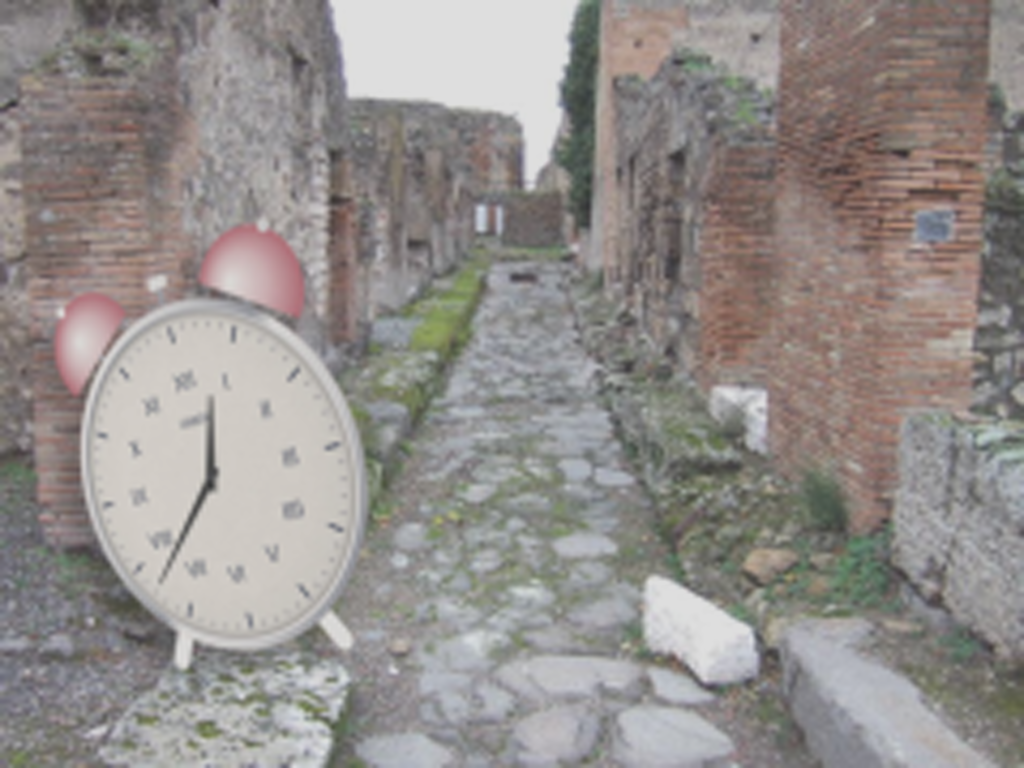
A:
12 h 38 min
